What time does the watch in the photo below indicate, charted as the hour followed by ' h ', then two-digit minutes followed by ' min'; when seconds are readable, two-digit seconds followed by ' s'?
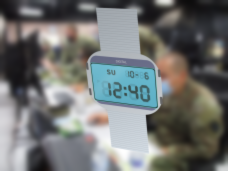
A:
12 h 40 min
